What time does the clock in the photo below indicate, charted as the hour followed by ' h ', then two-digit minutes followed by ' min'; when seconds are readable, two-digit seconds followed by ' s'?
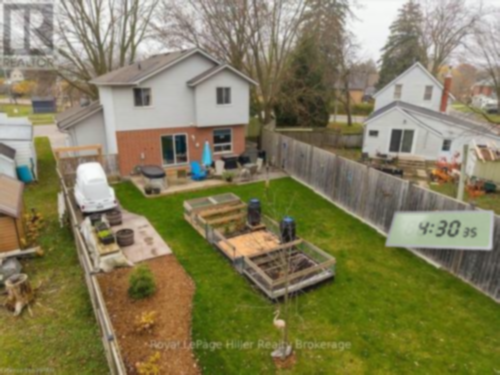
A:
4 h 30 min
